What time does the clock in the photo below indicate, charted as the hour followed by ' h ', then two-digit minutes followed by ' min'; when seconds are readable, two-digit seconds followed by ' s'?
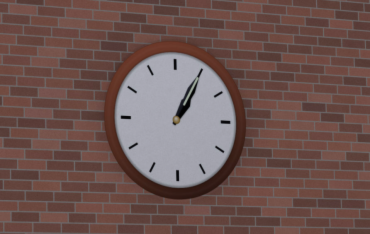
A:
1 h 05 min
